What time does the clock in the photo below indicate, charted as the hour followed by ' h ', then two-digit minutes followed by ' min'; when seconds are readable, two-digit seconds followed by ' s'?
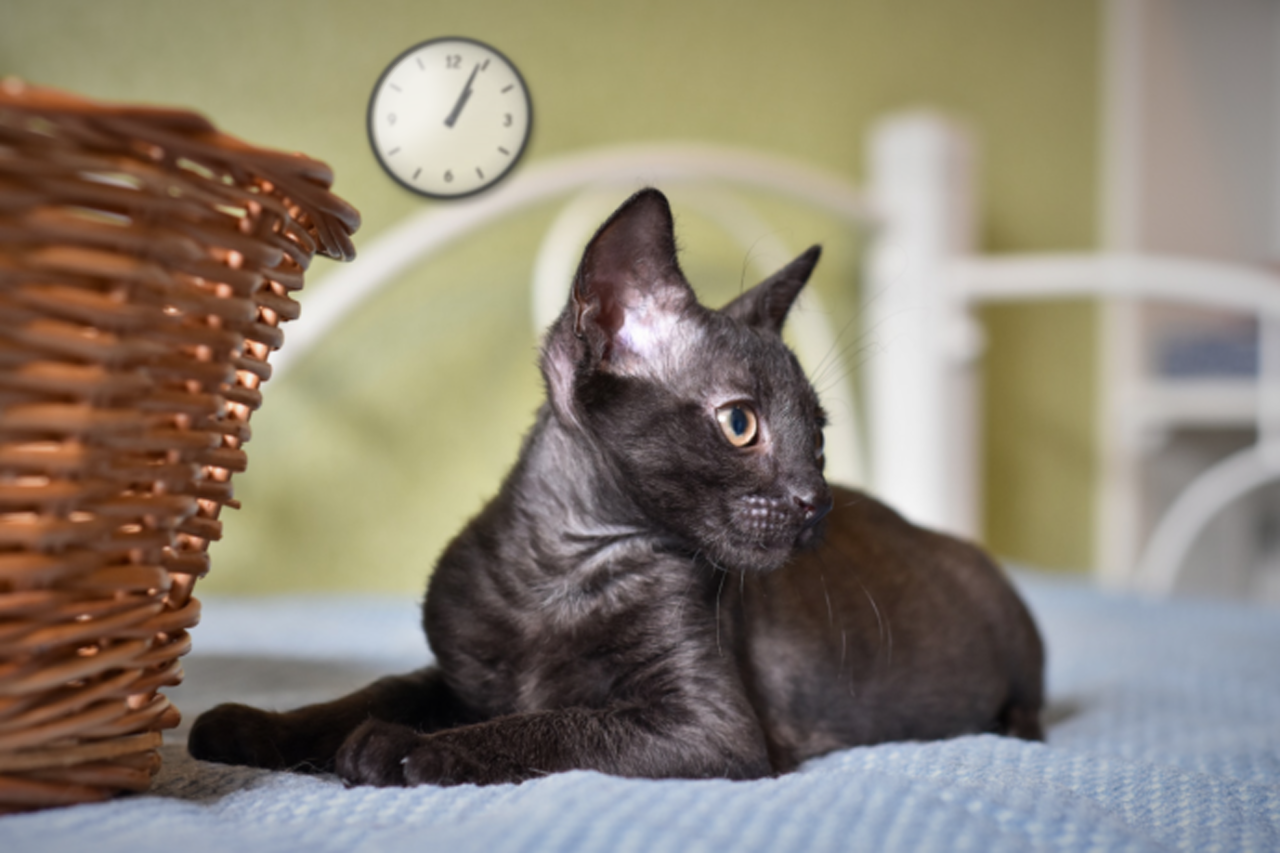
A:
1 h 04 min
